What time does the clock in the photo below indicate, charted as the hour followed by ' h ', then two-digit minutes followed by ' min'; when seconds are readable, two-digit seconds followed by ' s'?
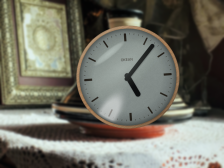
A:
5 h 07 min
